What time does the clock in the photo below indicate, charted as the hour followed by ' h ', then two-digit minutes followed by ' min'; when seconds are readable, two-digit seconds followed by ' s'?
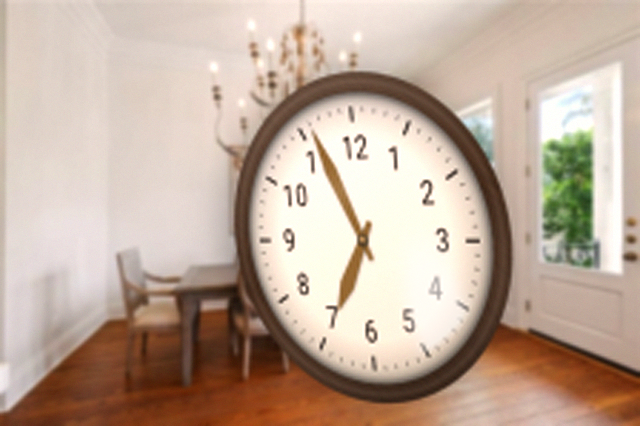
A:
6 h 56 min
